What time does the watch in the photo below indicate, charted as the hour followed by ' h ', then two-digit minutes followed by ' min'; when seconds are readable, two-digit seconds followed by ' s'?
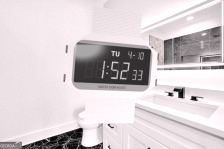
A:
1 h 52 min 33 s
